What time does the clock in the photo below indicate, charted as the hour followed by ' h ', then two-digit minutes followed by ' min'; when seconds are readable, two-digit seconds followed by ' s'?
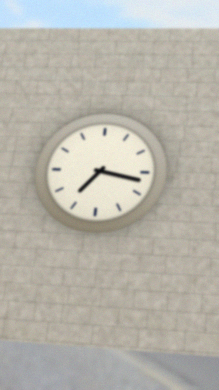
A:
7 h 17 min
